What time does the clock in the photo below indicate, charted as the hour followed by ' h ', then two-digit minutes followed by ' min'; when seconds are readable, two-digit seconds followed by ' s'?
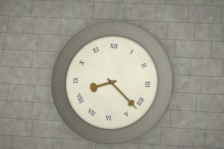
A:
8 h 22 min
